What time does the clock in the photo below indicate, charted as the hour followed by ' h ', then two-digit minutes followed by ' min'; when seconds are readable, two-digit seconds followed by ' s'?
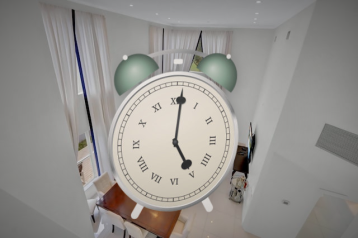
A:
5 h 01 min
